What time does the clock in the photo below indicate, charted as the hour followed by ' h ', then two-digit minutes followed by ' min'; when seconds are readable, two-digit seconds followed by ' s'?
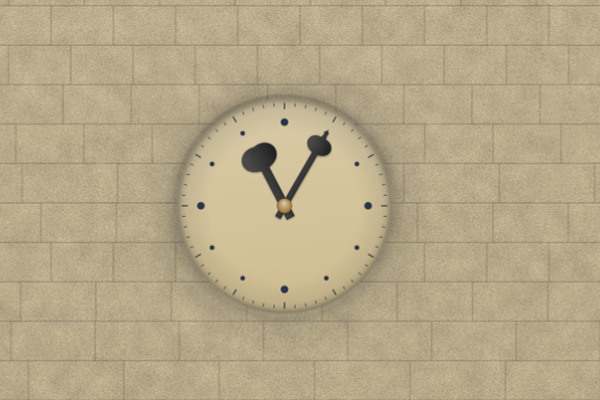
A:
11 h 05 min
